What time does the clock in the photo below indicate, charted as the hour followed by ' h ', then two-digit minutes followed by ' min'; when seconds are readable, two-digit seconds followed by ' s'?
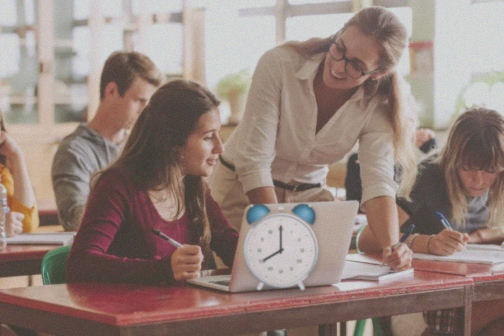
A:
8 h 00 min
